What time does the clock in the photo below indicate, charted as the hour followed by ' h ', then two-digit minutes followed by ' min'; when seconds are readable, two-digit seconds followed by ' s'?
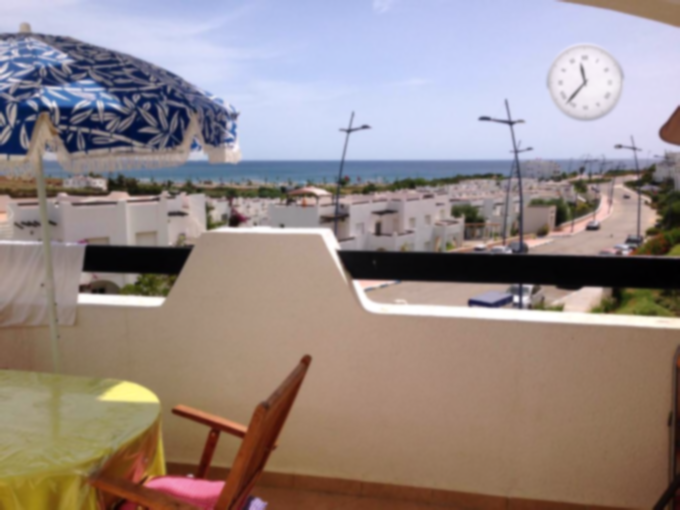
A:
11 h 37 min
